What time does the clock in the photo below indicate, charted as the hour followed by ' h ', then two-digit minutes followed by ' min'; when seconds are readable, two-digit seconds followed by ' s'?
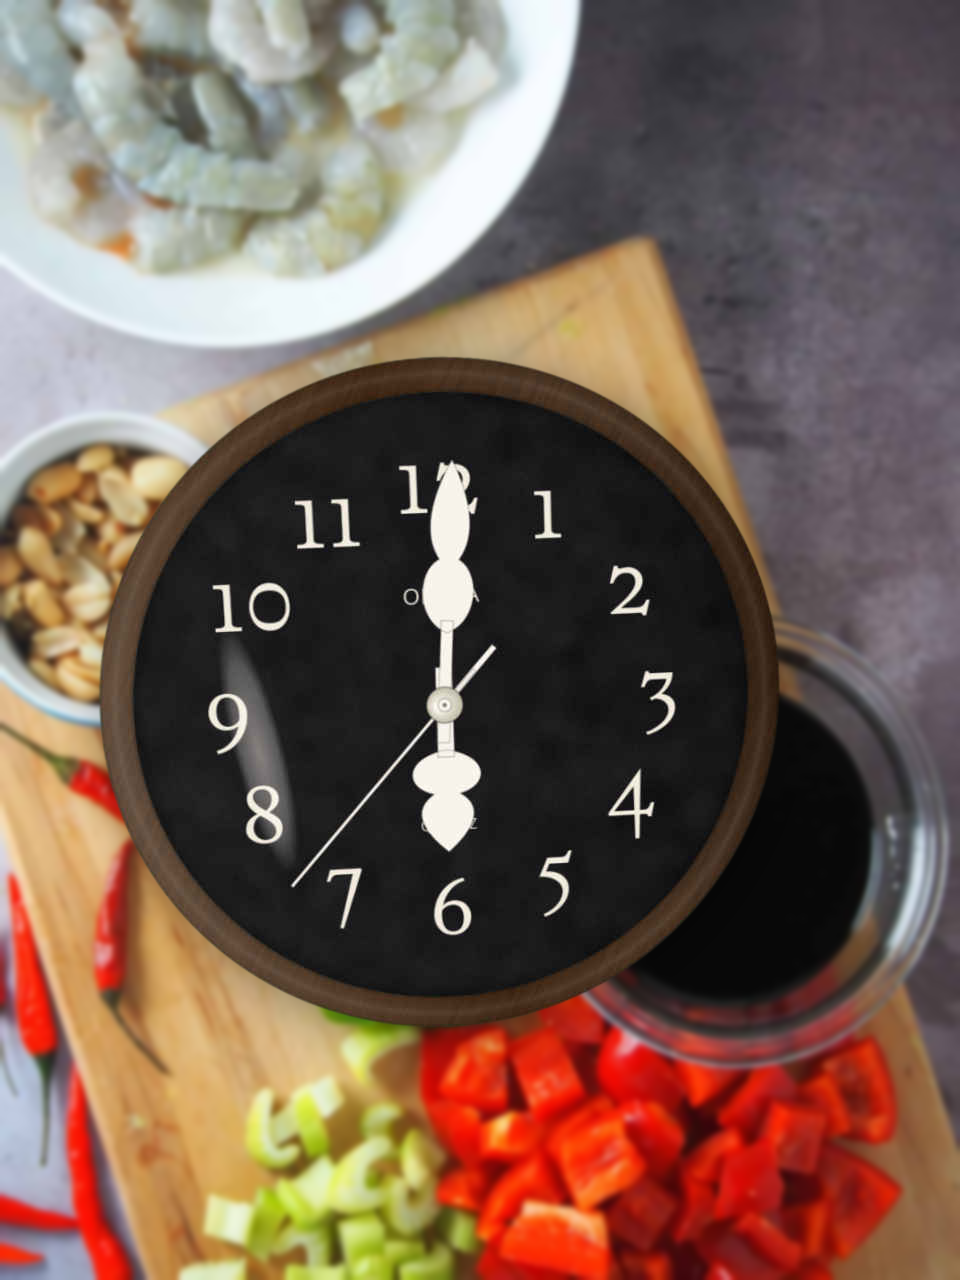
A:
6 h 00 min 37 s
